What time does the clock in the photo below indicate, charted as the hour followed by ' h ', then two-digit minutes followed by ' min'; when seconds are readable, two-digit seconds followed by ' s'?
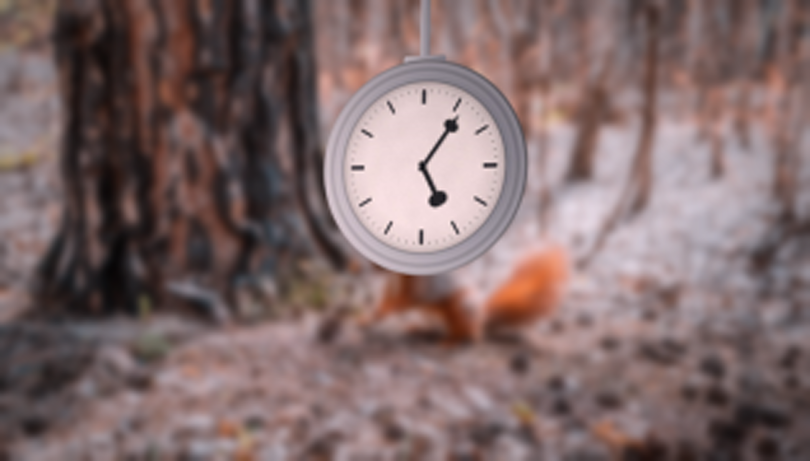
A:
5 h 06 min
